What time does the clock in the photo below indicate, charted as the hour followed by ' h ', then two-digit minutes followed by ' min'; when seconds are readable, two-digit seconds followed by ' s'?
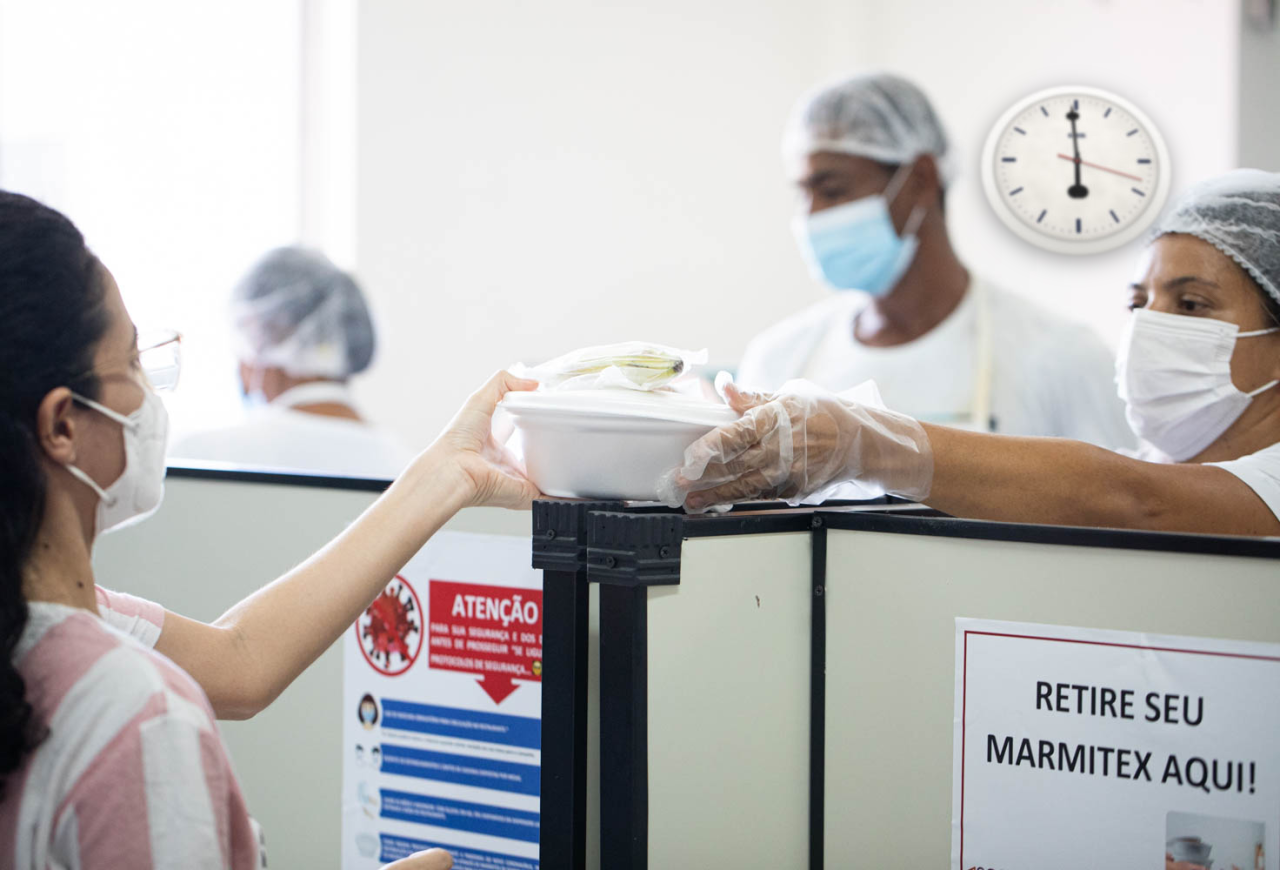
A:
5 h 59 min 18 s
